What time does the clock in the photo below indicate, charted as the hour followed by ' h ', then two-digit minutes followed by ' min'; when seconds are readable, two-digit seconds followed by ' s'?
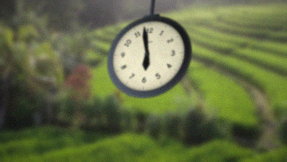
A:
5 h 58 min
